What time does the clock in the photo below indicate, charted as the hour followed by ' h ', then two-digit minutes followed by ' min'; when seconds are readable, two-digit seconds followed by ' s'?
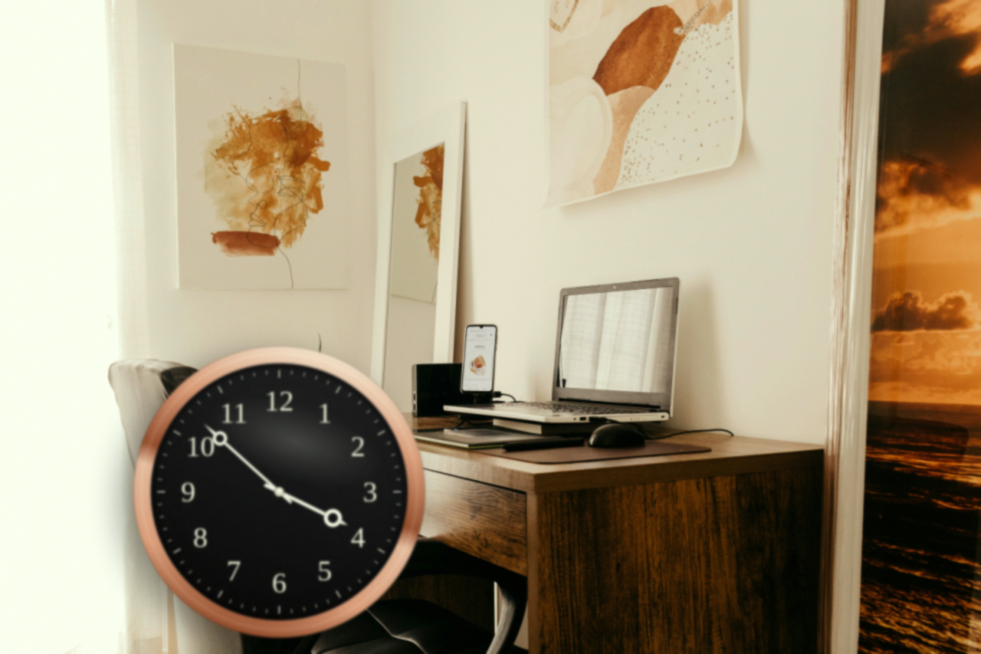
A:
3 h 52 min
